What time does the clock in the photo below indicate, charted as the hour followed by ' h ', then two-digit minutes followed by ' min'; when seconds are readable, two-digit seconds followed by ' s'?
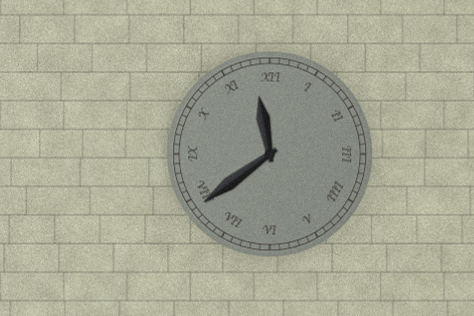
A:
11 h 39 min
